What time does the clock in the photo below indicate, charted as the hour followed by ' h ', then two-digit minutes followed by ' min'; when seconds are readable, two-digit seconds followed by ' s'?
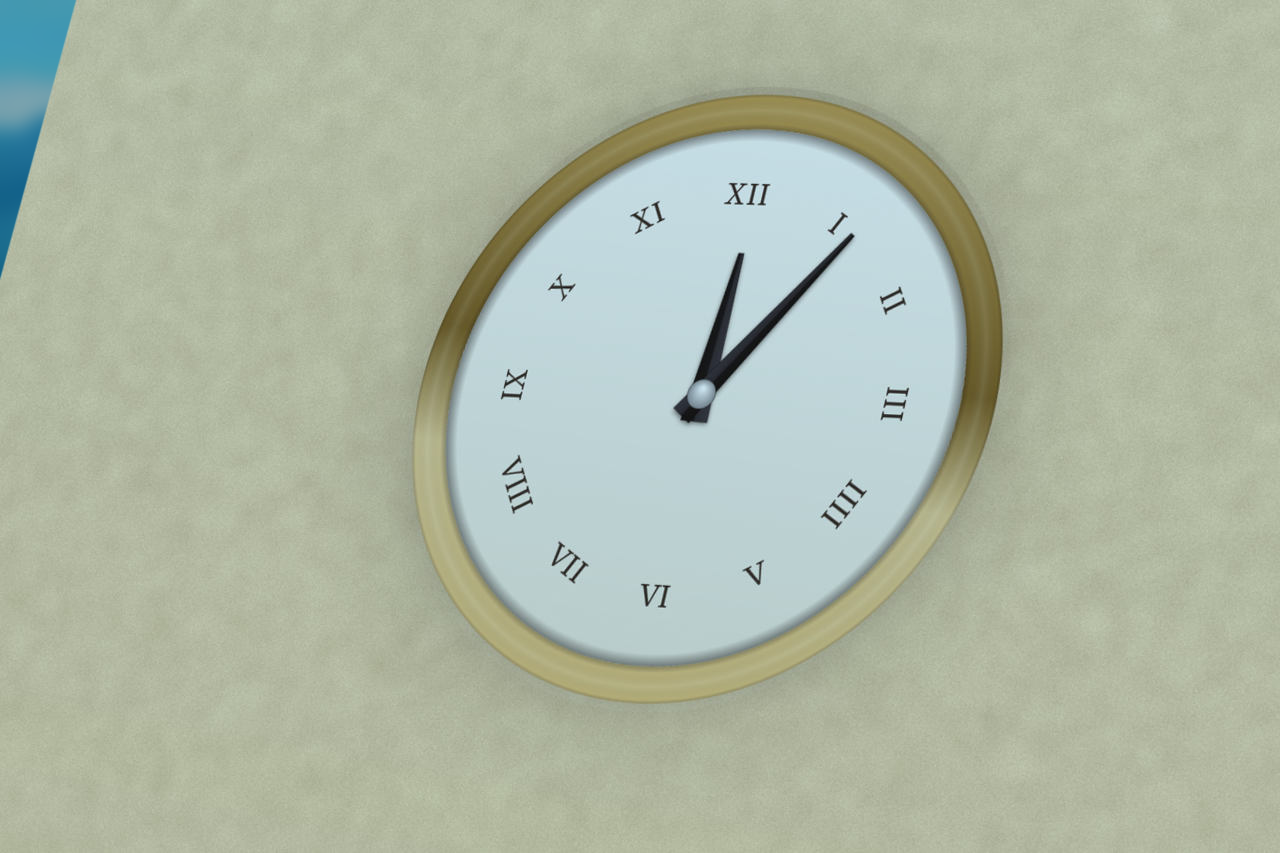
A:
12 h 06 min
